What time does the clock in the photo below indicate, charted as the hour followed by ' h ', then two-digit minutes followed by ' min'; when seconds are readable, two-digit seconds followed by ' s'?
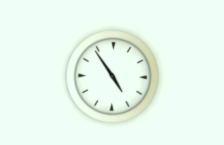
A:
4 h 54 min
